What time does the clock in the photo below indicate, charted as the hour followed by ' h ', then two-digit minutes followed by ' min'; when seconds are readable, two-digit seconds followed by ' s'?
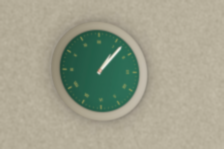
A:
1 h 07 min
